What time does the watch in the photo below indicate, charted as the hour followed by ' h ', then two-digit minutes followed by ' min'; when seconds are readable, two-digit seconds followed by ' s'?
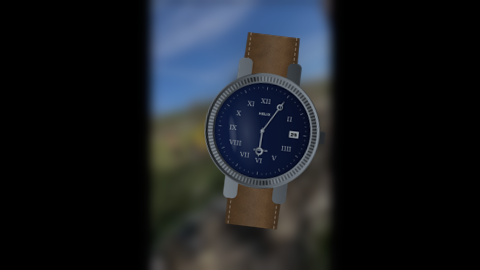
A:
6 h 05 min
